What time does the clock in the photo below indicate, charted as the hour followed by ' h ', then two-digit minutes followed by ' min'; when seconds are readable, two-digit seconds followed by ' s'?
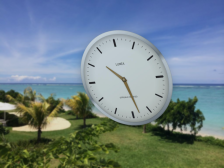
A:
10 h 28 min
